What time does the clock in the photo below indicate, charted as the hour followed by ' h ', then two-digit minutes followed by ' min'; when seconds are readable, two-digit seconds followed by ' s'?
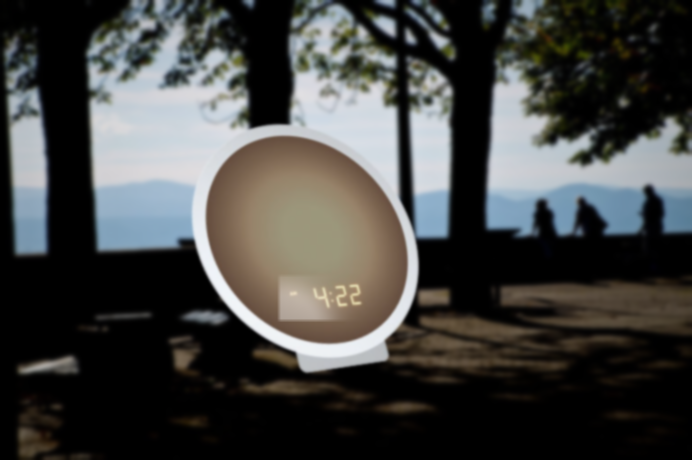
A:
4 h 22 min
